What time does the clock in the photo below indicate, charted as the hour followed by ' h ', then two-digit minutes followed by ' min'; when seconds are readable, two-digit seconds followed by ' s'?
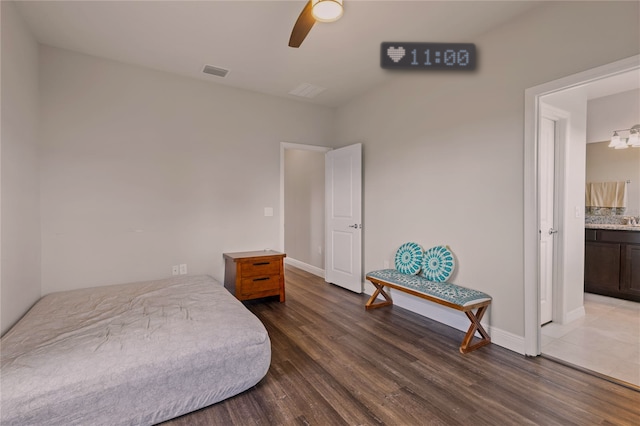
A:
11 h 00 min
